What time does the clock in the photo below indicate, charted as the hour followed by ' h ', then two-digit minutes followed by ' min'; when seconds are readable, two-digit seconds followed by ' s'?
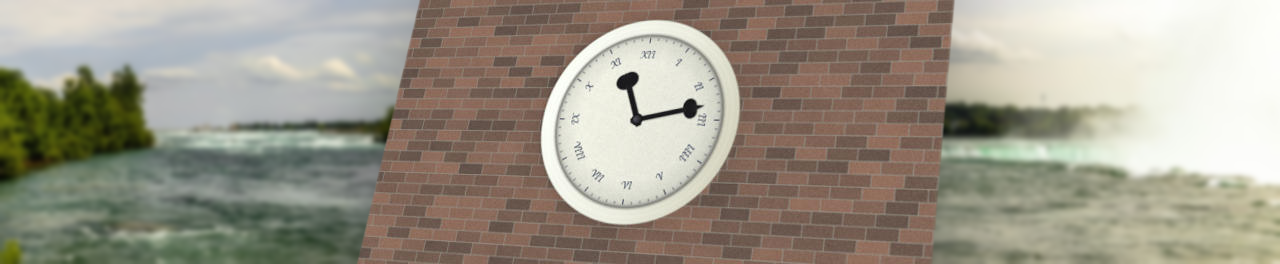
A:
11 h 13 min
